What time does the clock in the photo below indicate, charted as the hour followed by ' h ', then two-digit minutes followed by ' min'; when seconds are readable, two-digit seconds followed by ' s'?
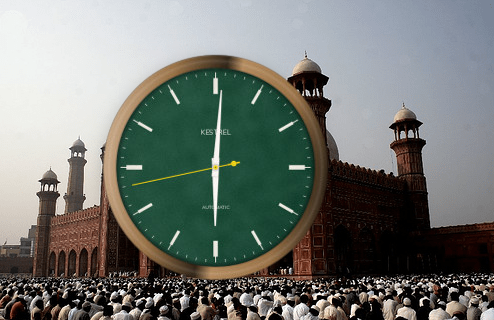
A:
6 h 00 min 43 s
